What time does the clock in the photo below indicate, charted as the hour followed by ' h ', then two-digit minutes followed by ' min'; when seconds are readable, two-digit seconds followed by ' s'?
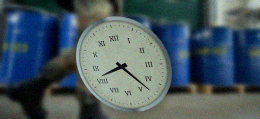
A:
8 h 23 min
